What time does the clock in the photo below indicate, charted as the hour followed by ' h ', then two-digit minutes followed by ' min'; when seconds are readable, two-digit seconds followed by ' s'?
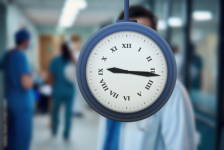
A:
9 h 16 min
